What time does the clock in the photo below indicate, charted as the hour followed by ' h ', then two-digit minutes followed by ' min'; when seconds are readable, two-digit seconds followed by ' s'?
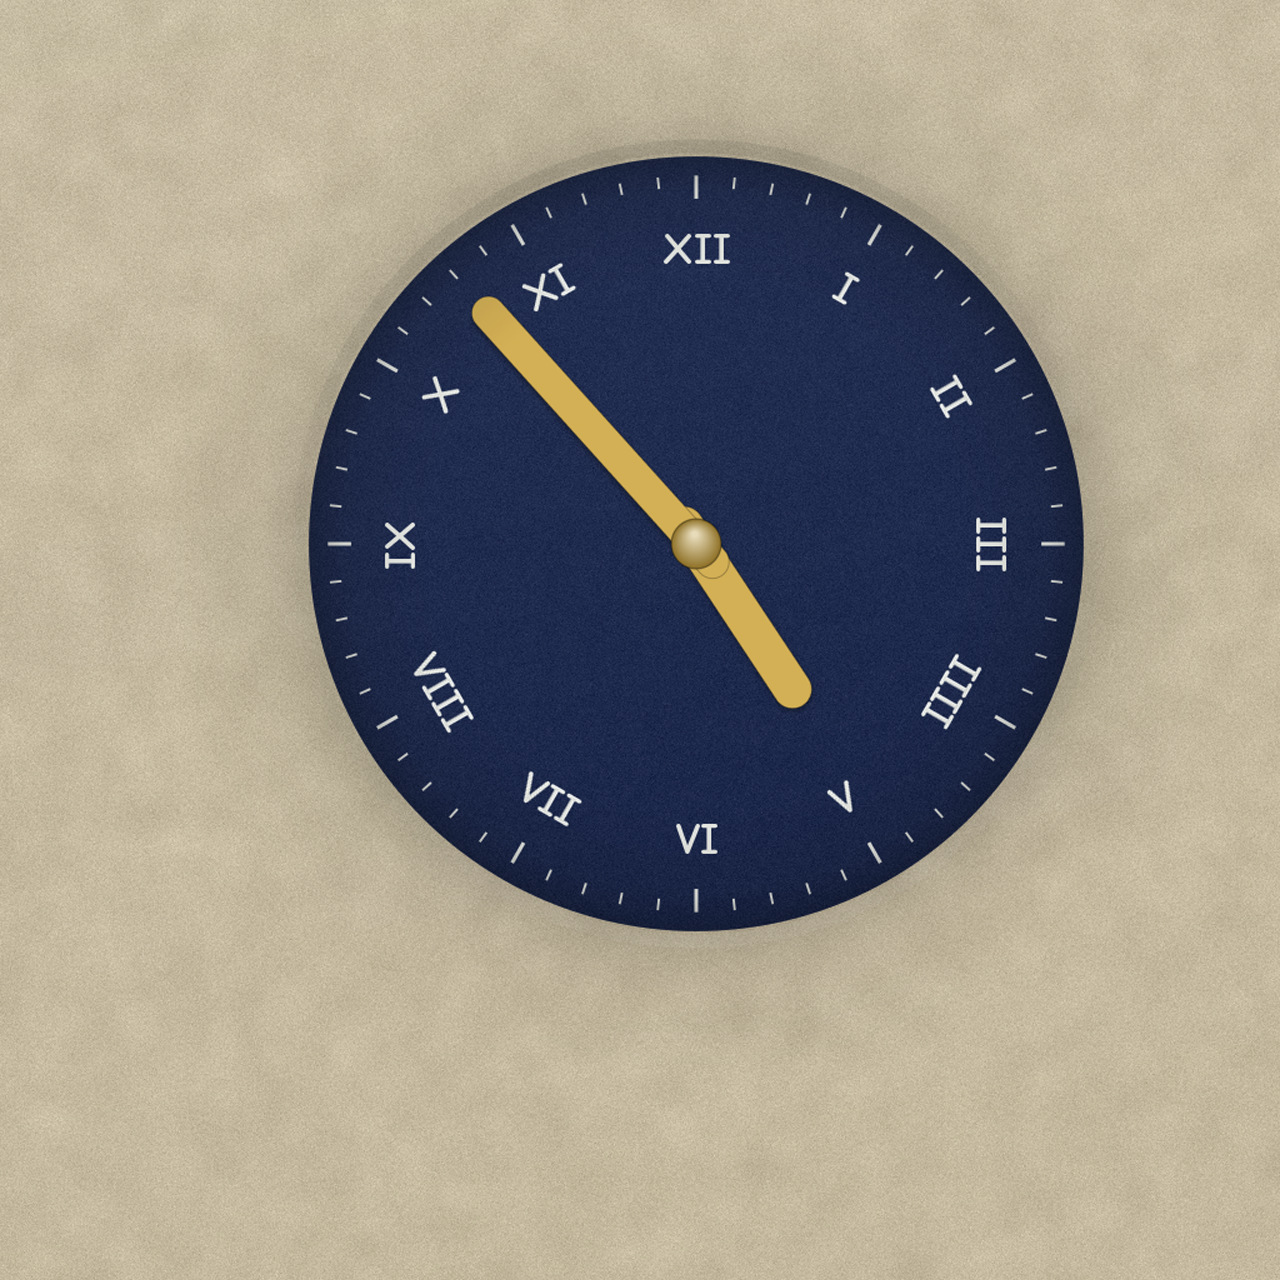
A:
4 h 53 min
